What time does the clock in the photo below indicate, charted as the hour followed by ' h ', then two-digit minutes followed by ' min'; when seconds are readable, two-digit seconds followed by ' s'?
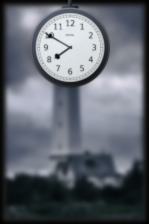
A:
7 h 50 min
